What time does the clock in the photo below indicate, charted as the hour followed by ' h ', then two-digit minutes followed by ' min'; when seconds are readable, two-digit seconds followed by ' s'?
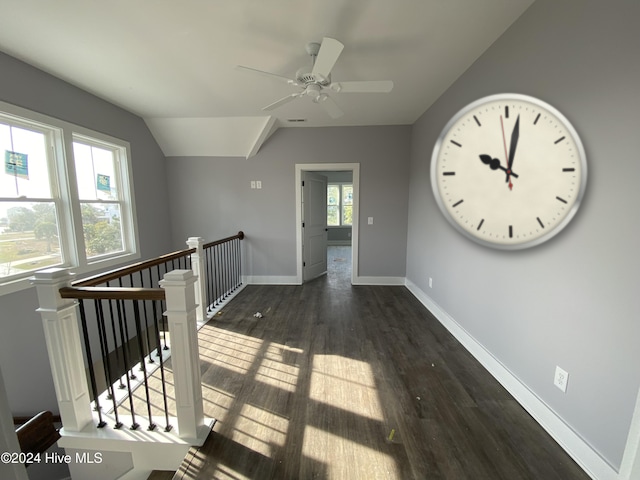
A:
10 h 01 min 59 s
